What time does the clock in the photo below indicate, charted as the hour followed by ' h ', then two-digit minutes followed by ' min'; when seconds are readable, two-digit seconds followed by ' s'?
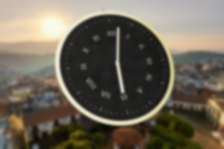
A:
6 h 02 min
